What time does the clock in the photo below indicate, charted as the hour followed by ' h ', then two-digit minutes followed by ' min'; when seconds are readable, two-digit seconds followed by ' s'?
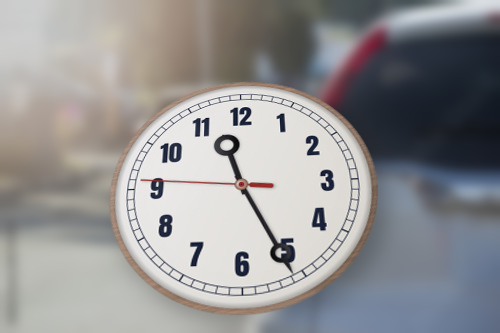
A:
11 h 25 min 46 s
